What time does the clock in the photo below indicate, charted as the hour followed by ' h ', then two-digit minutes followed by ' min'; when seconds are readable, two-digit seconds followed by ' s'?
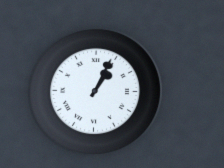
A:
1 h 04 min
